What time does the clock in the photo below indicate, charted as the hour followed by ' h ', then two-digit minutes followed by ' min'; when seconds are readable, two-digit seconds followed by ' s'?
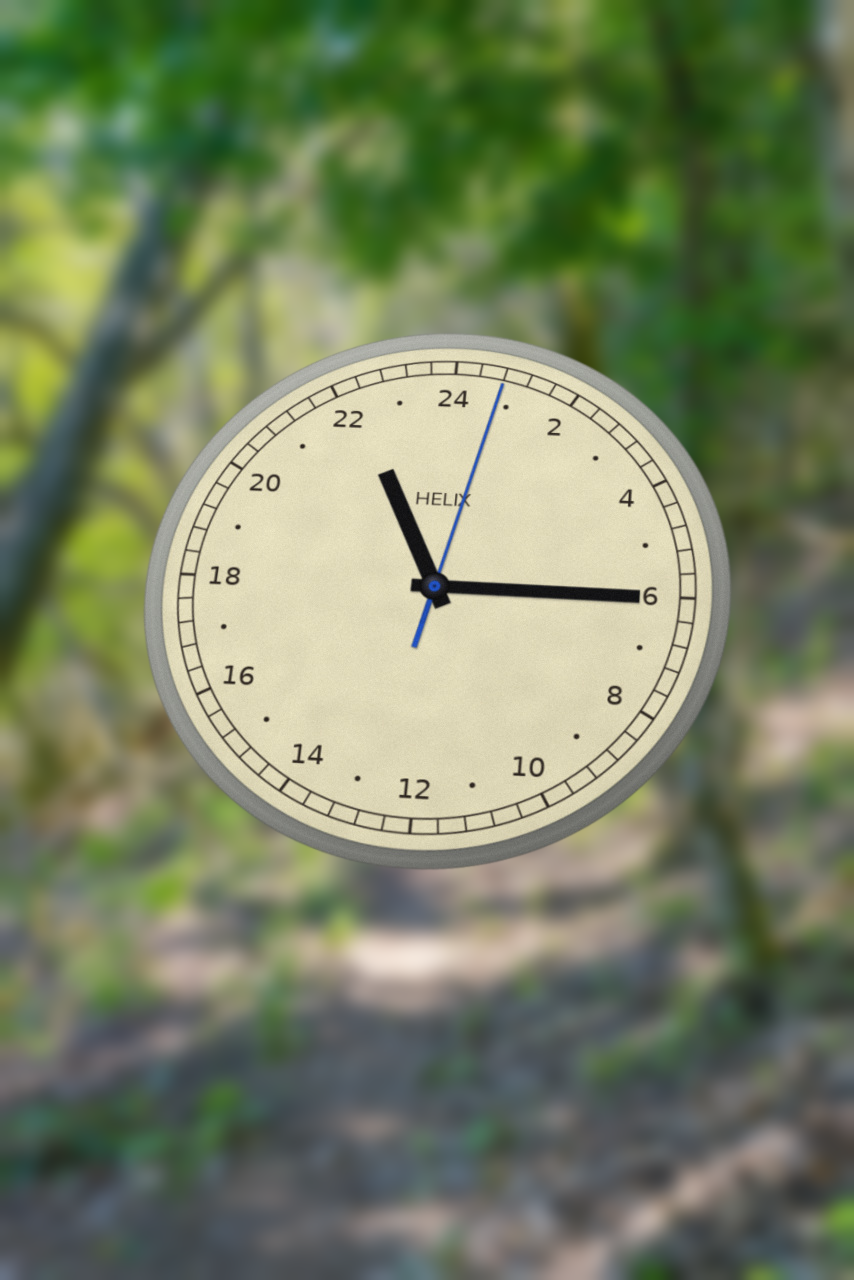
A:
22 h 15 min 02 s
